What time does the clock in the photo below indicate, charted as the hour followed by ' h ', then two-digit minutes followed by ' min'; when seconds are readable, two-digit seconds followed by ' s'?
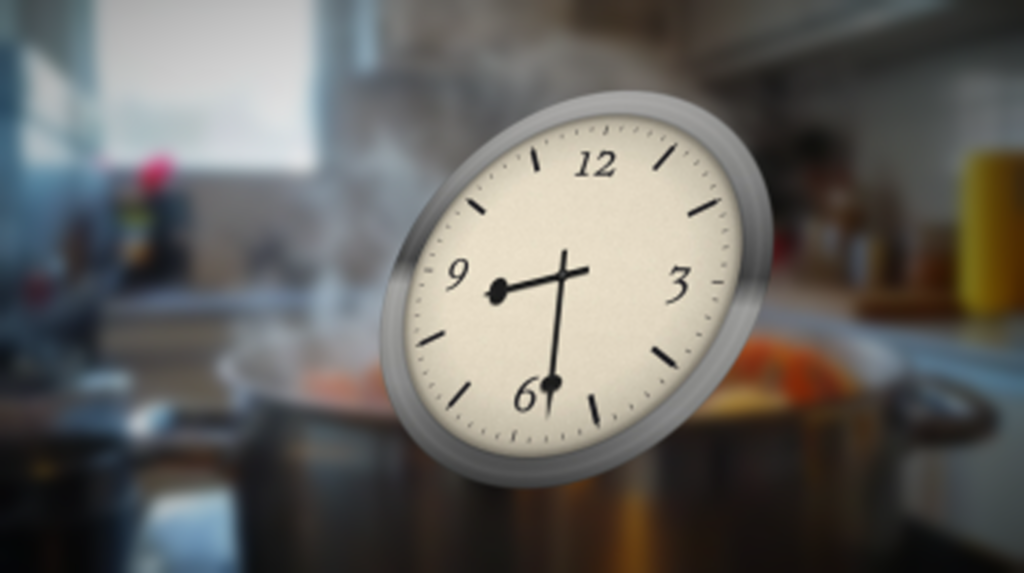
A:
8 h 28 min
